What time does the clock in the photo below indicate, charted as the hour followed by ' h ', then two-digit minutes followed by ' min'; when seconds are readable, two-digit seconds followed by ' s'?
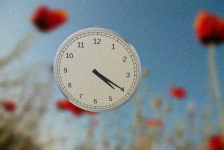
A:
4 h 20 min
